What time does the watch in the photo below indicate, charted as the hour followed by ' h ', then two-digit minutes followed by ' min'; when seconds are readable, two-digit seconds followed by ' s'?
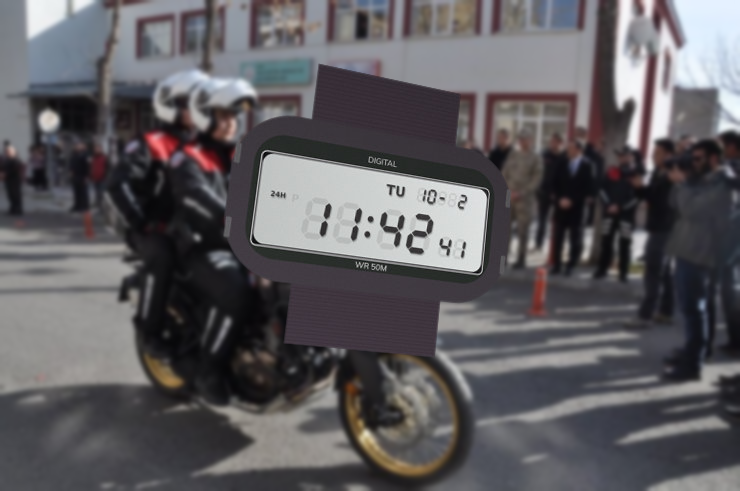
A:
11 h 42 min 41 s
